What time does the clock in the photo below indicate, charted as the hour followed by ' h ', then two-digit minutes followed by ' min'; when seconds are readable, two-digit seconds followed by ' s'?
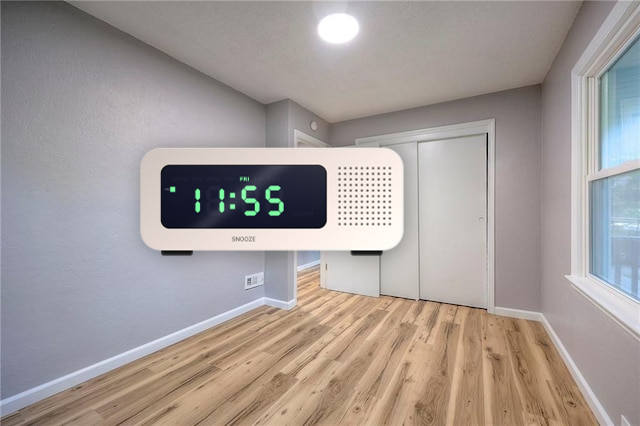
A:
11 h 55 min
